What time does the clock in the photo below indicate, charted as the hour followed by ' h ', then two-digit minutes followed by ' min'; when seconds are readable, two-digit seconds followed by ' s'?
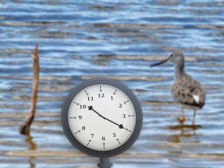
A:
10 h 20 min
